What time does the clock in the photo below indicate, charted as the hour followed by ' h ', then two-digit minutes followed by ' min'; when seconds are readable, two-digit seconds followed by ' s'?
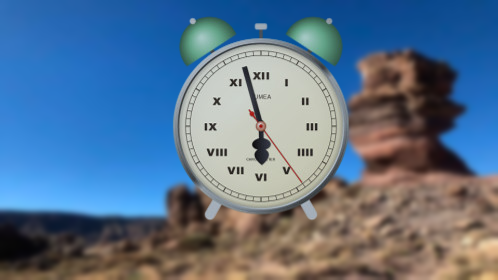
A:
5 h 57 min 24 s
